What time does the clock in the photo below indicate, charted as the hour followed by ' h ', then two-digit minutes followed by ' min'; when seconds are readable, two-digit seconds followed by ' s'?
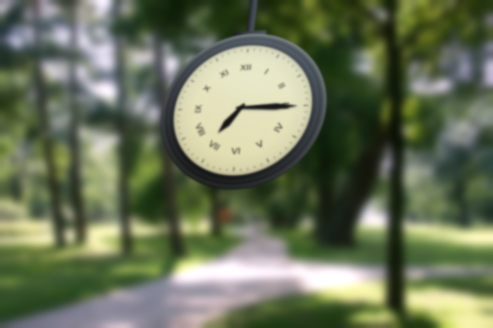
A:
7 h 15 min
